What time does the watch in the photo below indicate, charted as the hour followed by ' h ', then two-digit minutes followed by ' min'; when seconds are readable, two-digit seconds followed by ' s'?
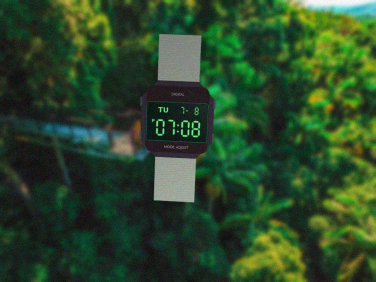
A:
7 h 08 min
